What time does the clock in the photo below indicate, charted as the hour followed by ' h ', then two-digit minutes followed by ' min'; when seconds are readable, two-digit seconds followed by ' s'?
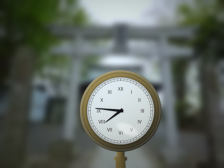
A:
7 h 46 min
